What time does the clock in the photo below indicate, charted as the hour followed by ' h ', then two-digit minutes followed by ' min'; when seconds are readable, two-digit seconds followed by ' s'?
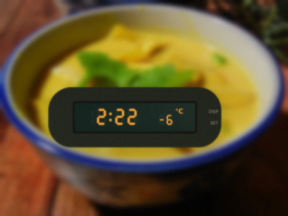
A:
2 h 22 min
